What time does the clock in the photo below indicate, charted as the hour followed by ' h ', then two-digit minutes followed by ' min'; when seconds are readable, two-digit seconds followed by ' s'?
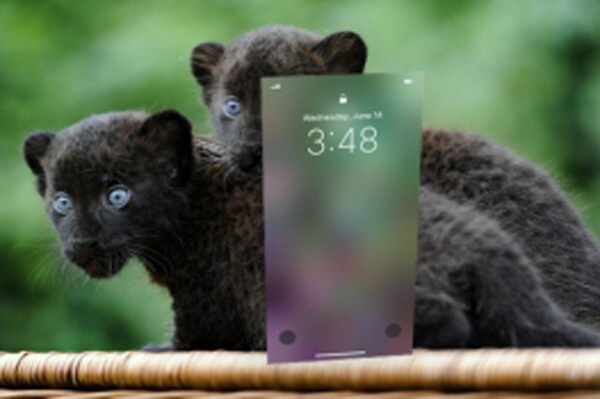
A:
3 h 48 min
